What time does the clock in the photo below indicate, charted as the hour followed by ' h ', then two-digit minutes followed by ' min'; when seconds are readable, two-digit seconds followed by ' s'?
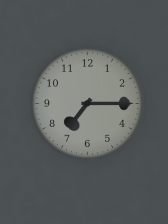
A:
7 h 15 min
